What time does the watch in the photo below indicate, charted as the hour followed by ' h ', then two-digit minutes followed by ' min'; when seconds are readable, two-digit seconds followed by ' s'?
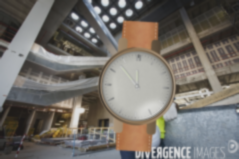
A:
11 h 53 min
